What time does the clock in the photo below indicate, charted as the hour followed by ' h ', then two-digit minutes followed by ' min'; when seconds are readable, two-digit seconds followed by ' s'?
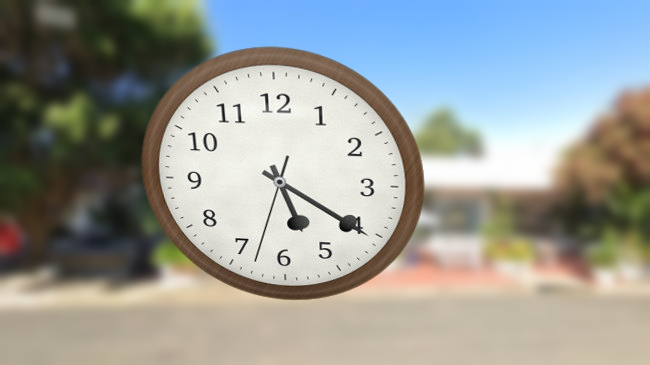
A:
5 h 20 min 33 s
